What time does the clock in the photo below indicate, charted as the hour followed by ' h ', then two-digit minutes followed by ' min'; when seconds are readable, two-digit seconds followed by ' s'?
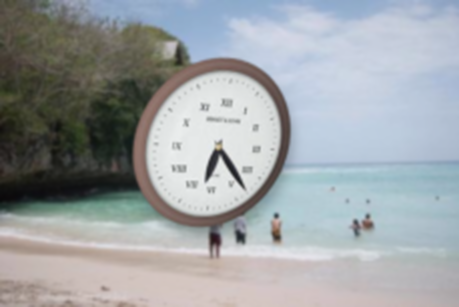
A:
6 h 23 min
